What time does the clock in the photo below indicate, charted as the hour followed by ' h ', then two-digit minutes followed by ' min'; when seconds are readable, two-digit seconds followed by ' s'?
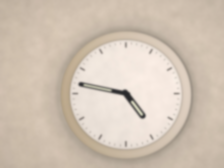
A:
4 h 47 min
